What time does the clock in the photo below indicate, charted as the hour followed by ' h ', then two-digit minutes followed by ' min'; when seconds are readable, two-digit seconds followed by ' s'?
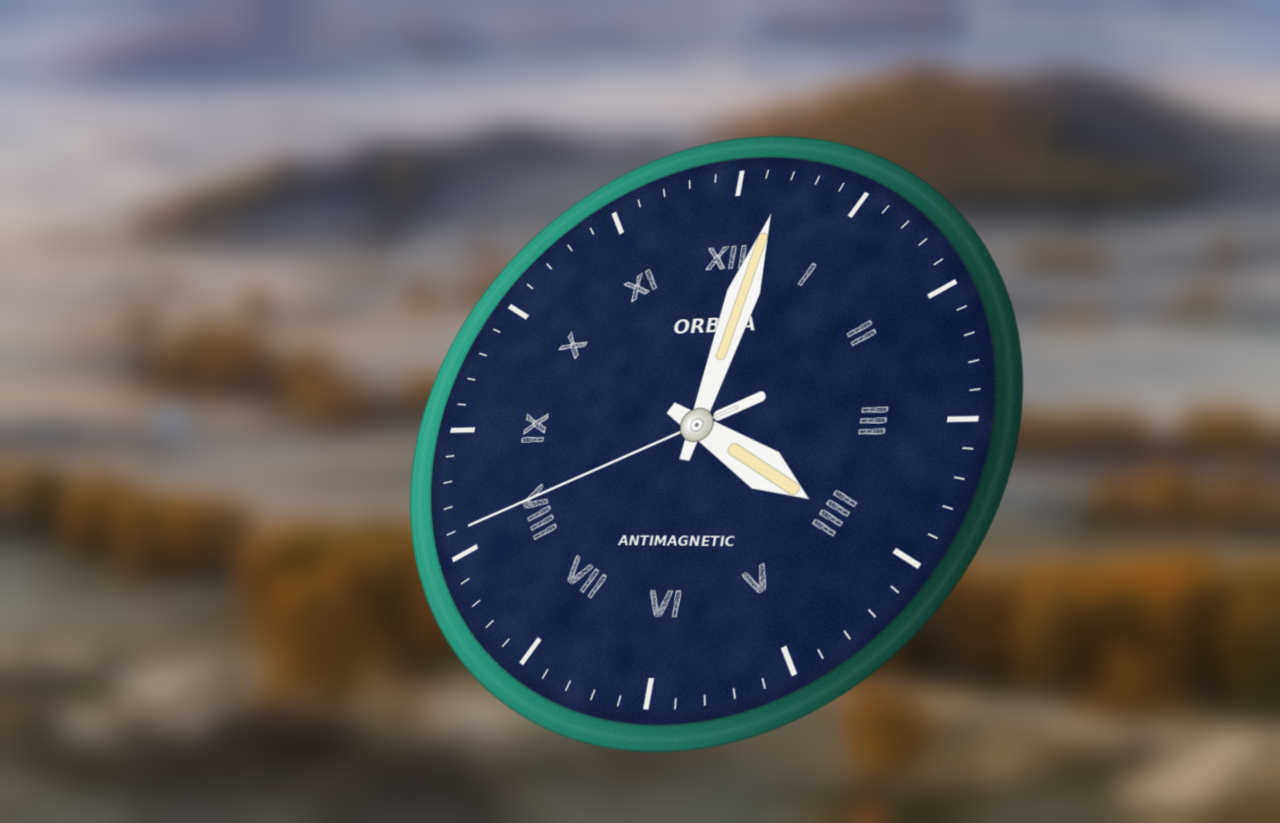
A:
4 h 01 min 41 s
